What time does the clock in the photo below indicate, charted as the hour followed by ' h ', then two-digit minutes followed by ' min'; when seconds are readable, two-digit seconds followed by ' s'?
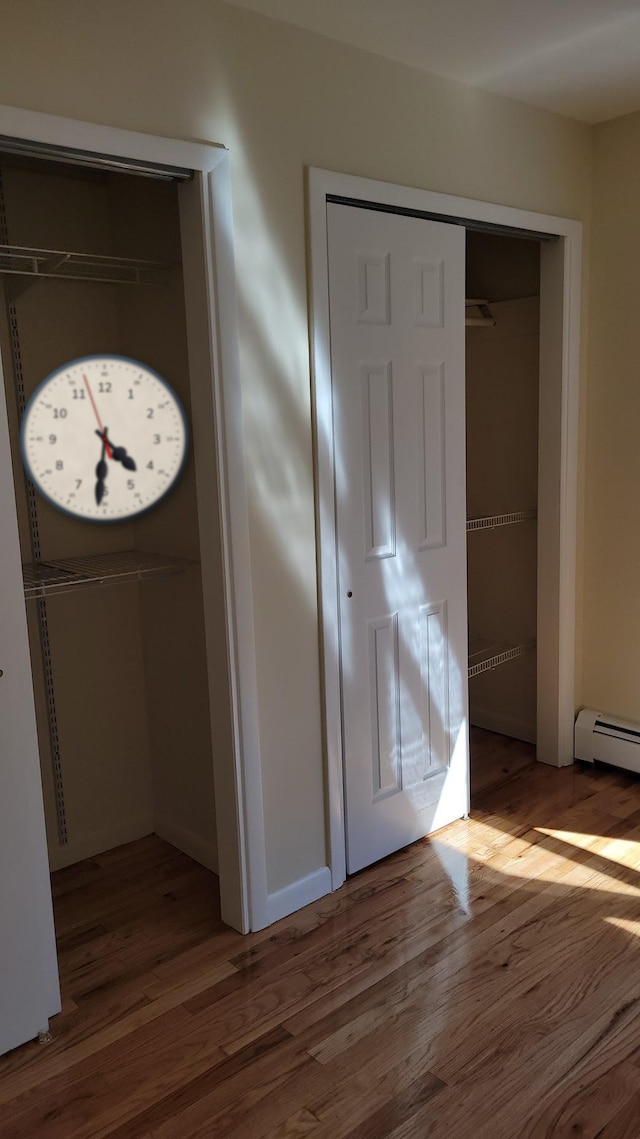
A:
4 h 30 min 57 s
